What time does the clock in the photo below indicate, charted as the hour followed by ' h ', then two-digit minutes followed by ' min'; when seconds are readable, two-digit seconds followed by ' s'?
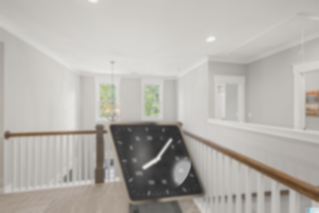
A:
8 h 08 min
